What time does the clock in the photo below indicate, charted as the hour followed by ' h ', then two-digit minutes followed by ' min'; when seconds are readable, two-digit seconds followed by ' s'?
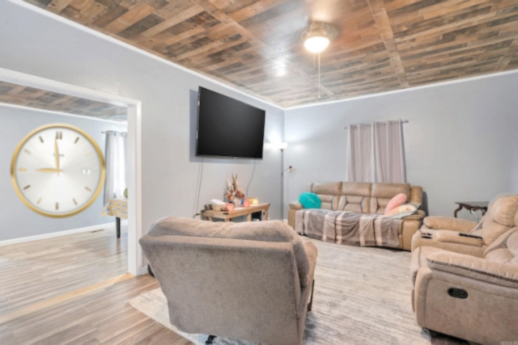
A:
8 h 59 min
